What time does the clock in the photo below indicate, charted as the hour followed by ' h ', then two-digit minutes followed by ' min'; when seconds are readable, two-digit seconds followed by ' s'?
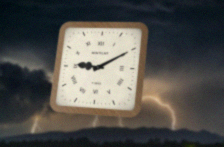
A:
9 h 10 min
